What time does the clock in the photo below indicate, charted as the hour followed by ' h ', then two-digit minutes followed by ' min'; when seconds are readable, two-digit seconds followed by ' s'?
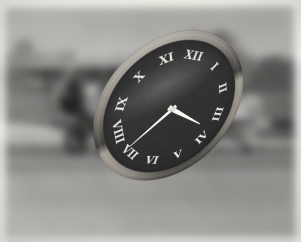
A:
3 h 36 min
